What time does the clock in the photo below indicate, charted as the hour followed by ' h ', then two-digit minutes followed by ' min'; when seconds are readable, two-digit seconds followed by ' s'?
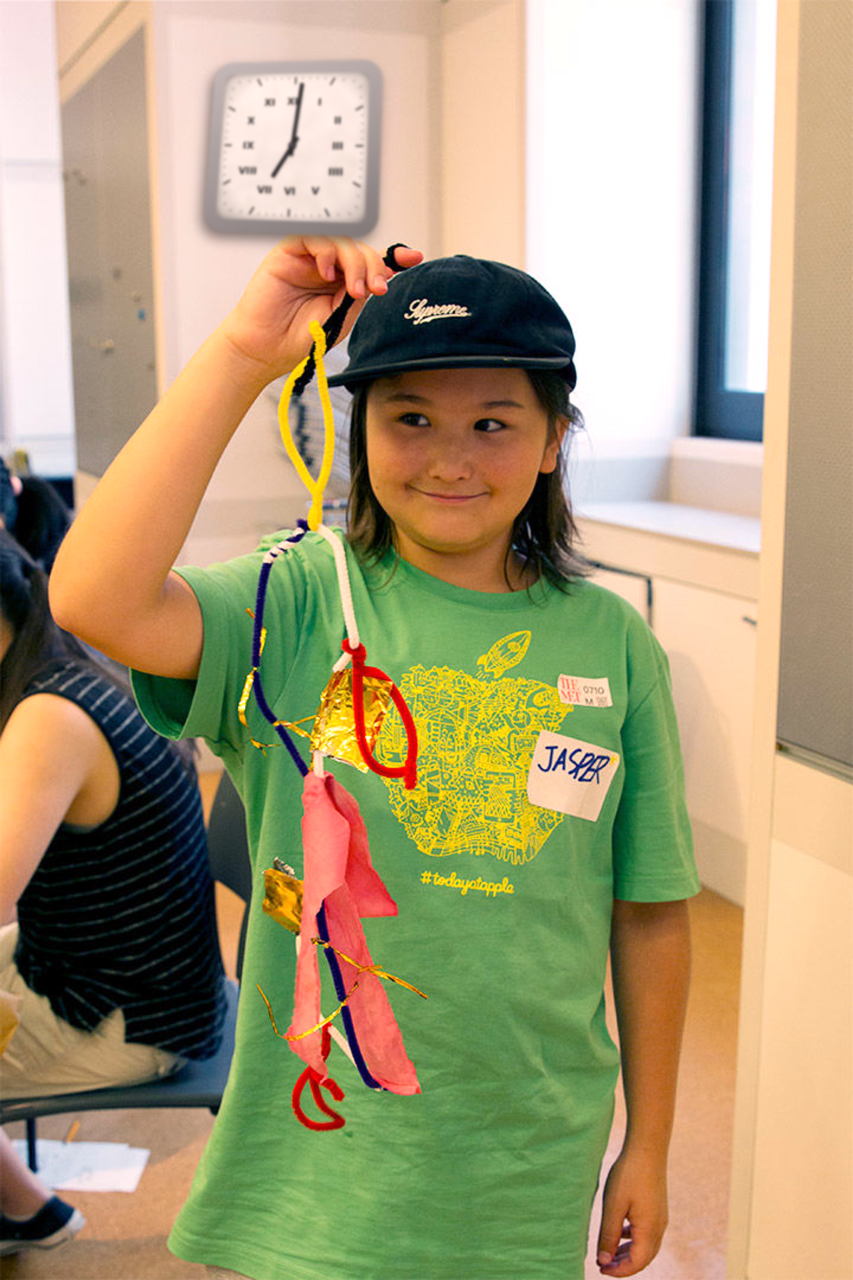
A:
7 h 01 min
